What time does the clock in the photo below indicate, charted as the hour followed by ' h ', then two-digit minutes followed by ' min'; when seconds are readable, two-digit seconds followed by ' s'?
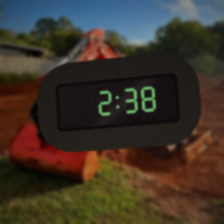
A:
2 h 38 min
